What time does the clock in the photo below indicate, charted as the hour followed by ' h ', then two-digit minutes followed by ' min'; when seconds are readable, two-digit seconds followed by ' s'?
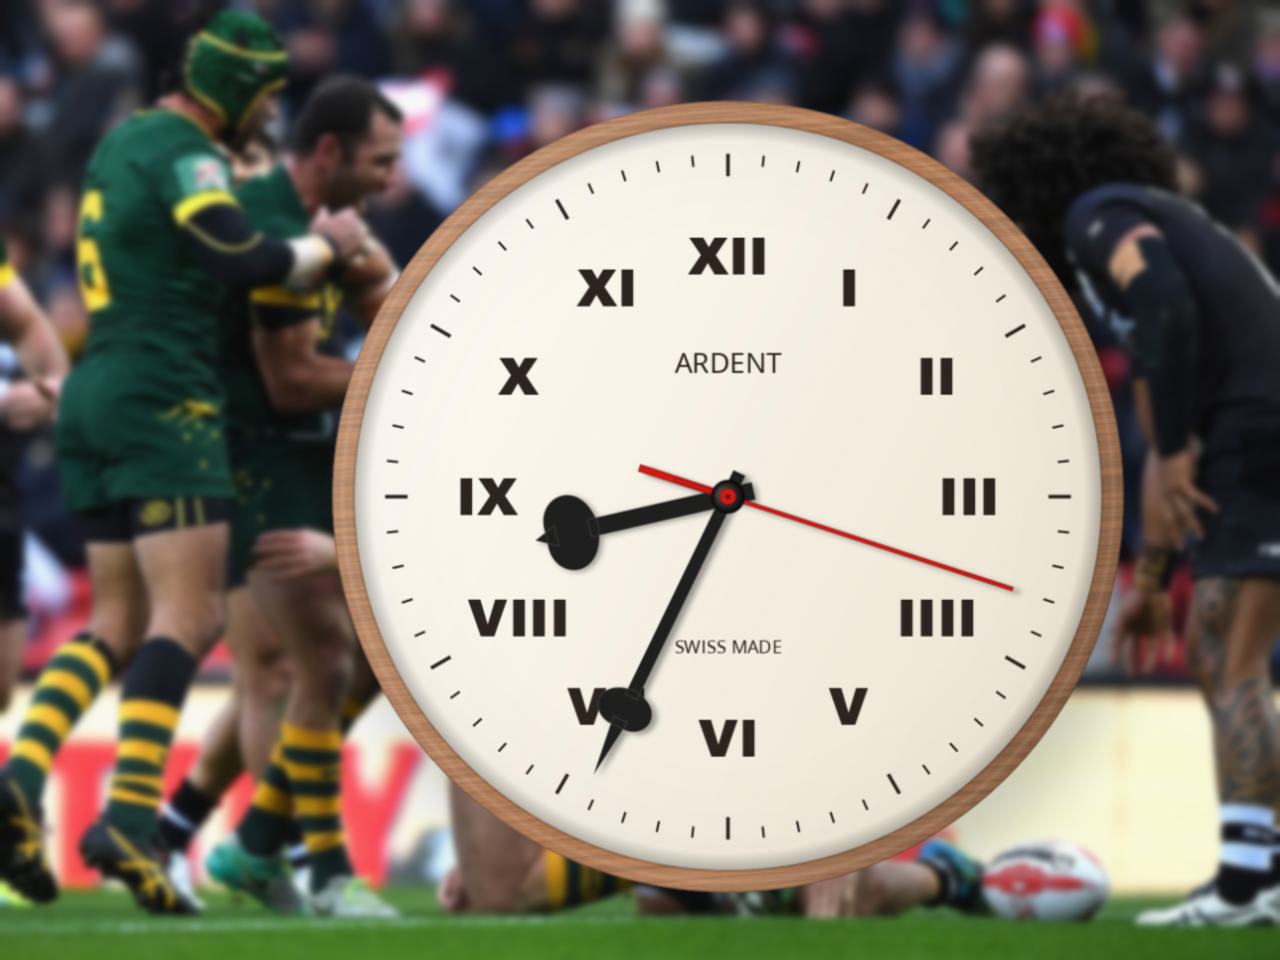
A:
8 h 34 min 18 s
